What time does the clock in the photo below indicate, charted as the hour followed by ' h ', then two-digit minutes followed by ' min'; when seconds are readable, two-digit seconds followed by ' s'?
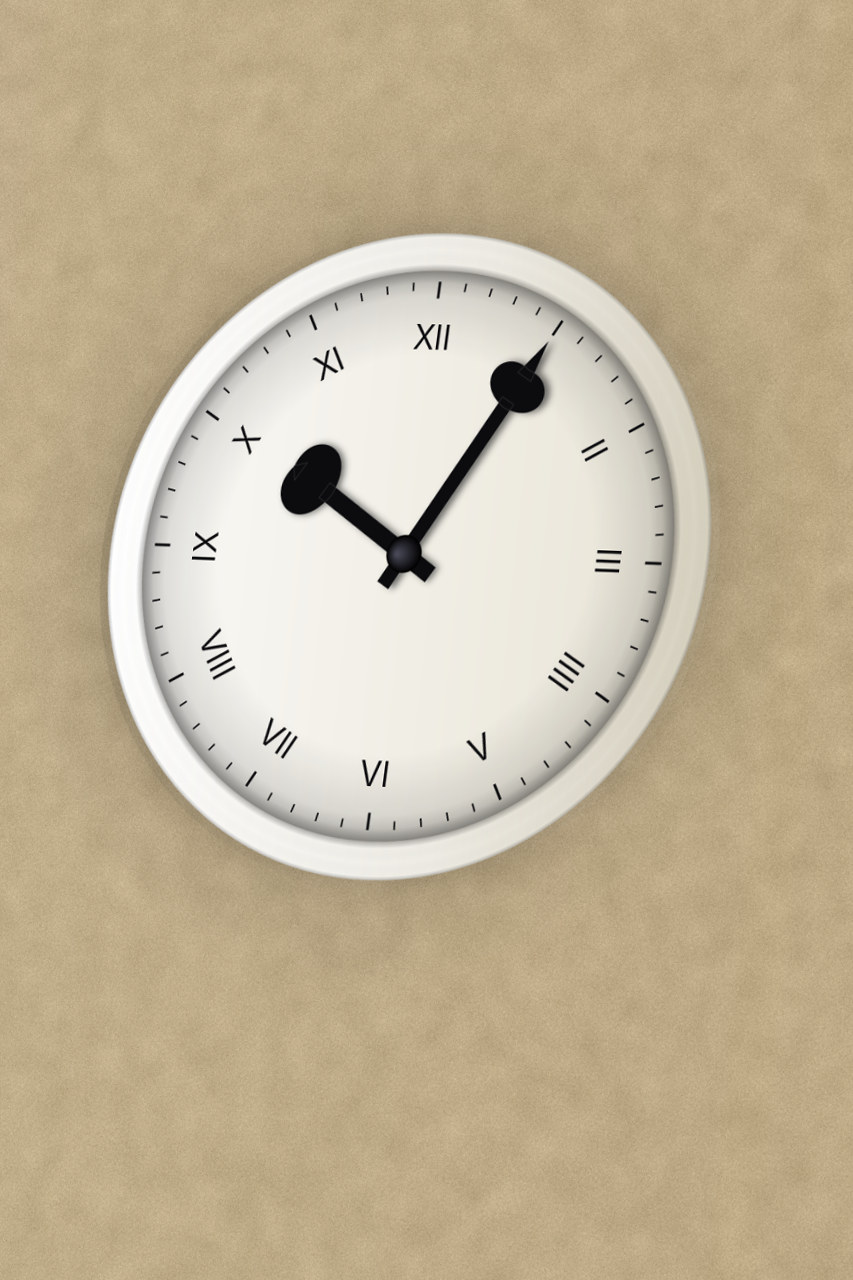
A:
10 h 05 min
